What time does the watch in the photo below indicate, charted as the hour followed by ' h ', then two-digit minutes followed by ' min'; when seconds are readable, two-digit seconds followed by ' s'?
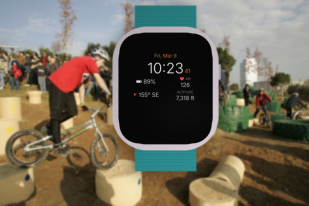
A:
10 h 23 min
